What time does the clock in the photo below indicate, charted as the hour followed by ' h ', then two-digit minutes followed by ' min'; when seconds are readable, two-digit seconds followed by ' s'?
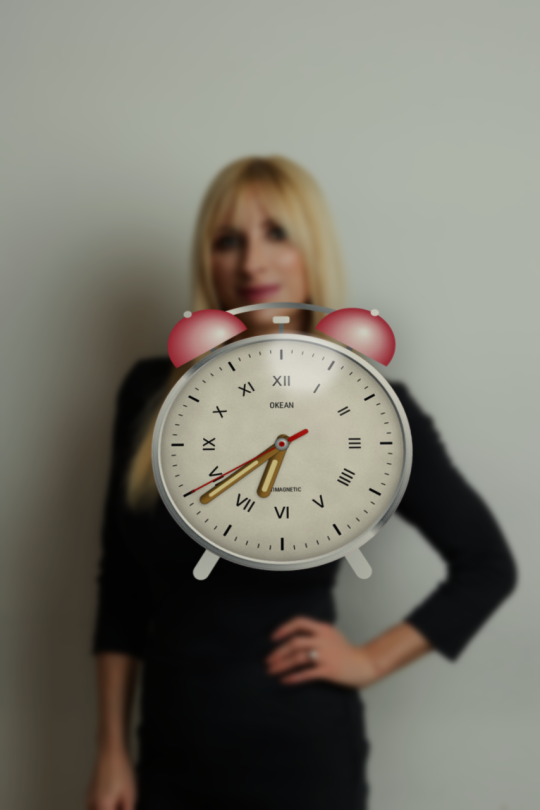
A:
6 h 38 min 40 s
